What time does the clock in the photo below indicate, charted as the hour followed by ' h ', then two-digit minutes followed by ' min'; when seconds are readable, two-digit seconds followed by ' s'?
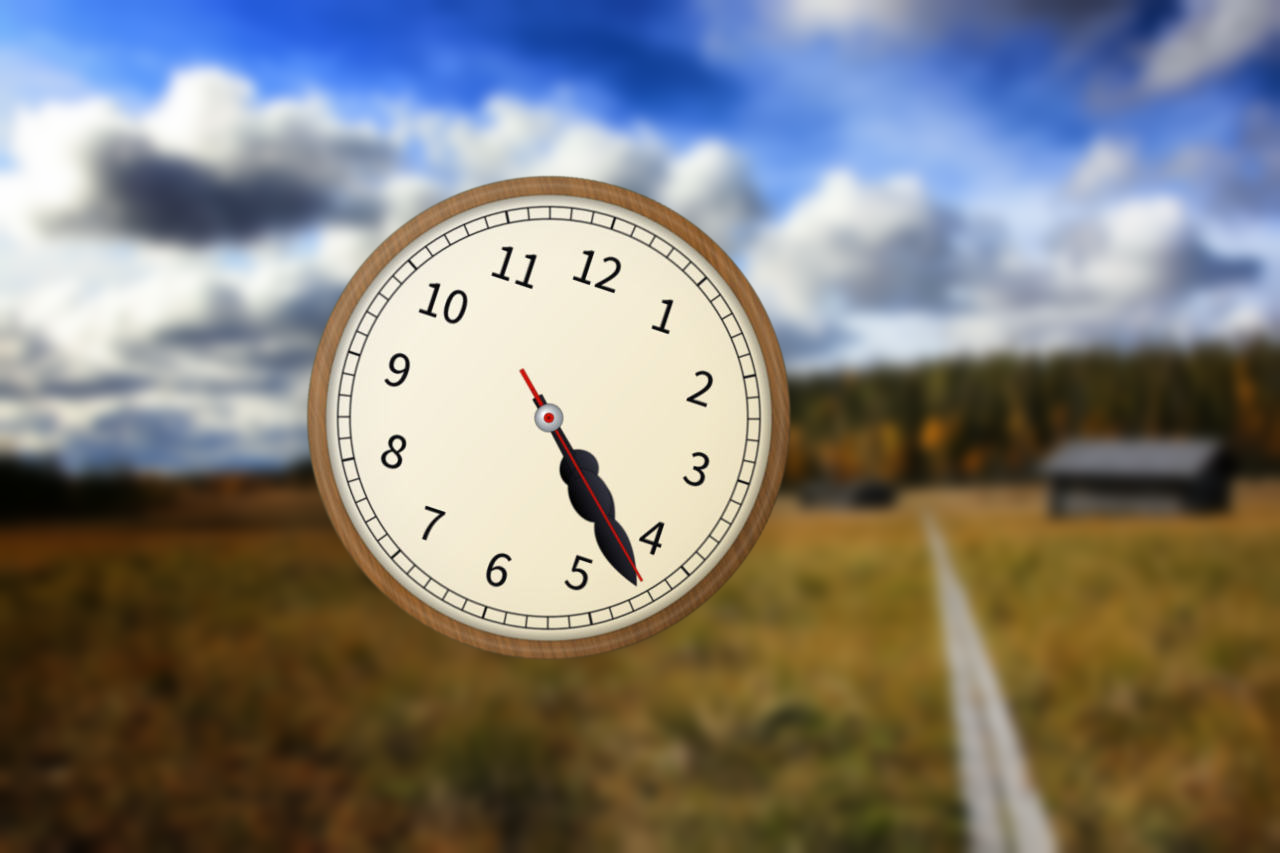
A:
4 h 22 min 22 s
